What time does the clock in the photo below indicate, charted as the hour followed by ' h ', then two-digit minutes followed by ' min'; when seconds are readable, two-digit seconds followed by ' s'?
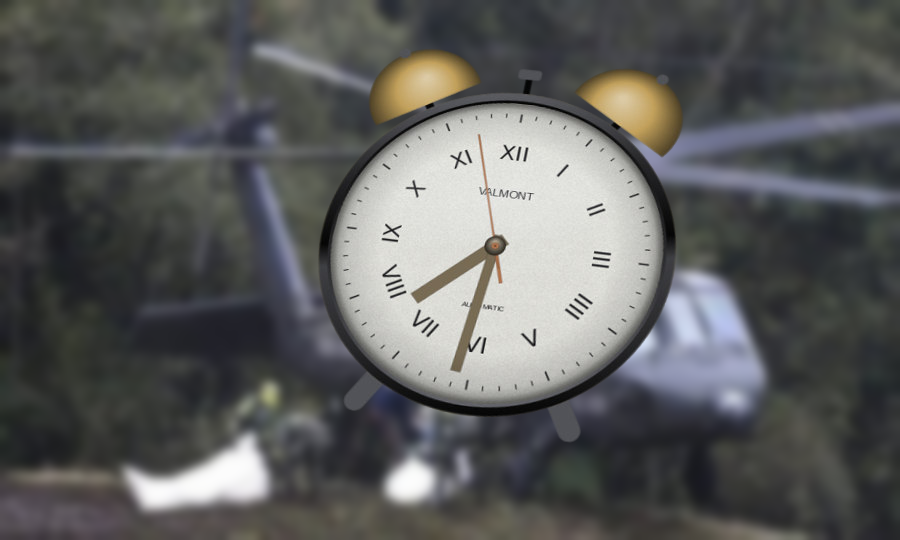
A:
7 h 30 min 57 s
